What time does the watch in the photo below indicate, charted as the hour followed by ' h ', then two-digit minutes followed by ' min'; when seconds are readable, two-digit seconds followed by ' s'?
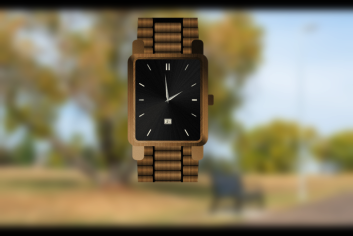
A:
1 h 59 min
